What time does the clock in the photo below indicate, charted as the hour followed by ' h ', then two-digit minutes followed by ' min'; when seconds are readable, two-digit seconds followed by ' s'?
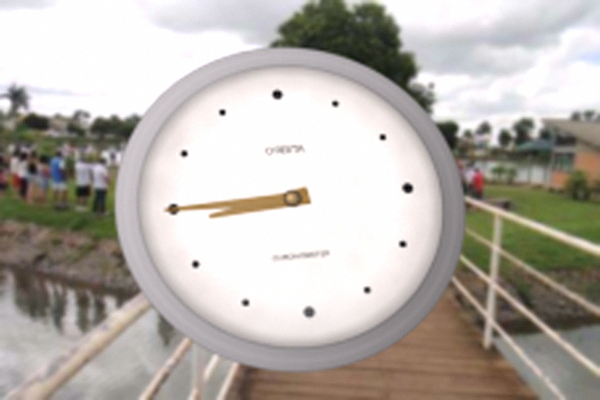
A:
8 h 45 min
